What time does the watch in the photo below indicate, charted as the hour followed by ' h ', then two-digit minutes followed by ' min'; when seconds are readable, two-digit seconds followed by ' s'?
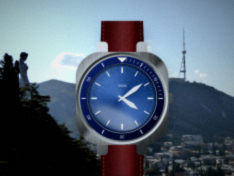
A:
4 h 09 min
